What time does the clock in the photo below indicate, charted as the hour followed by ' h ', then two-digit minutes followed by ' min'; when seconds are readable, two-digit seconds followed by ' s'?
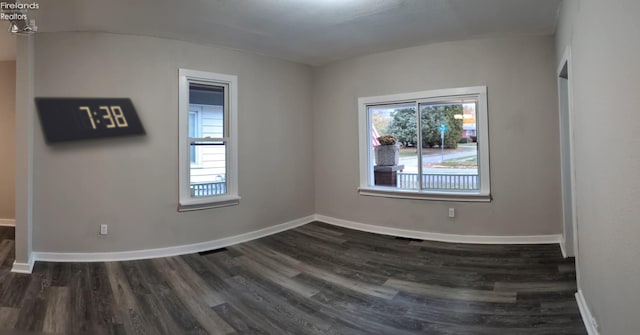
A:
7 h 38 min
